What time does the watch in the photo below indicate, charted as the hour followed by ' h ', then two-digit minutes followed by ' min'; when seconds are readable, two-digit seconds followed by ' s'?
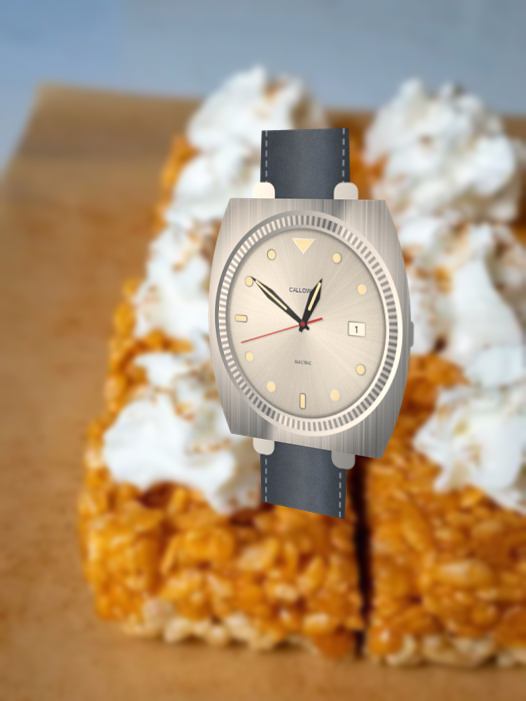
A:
12 h 50 min 42 s
